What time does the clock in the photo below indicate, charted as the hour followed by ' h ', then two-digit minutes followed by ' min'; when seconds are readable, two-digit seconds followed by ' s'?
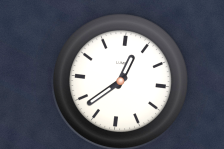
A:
12 h 38 min
